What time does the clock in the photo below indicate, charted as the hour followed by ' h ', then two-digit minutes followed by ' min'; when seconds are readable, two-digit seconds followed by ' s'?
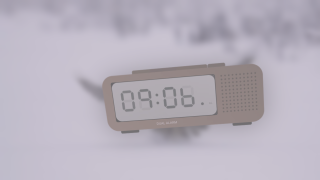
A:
9 h 06 min
